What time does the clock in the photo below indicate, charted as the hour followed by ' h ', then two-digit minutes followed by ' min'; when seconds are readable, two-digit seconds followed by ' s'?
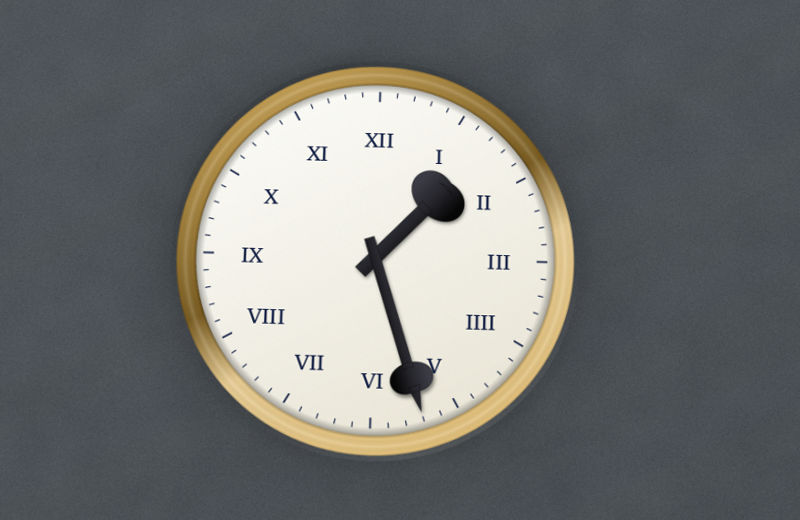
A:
1 h 27 min
